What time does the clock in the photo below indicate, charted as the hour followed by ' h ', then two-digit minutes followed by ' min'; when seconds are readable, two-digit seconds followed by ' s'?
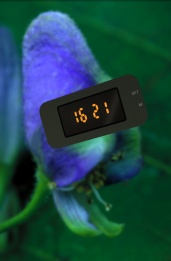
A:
16 h 21 min
